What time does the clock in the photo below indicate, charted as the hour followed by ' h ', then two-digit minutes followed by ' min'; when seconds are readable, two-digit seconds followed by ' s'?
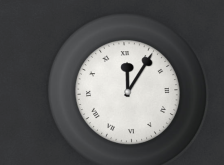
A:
12 h 06 min
